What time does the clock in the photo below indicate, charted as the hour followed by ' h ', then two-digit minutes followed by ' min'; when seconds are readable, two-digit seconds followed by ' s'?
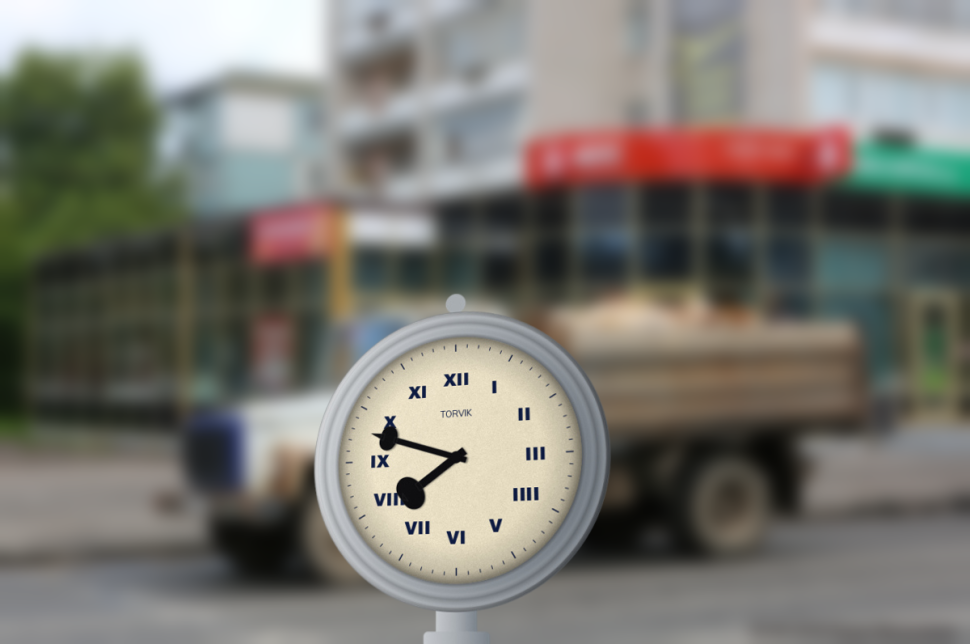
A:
7 h 48 min
